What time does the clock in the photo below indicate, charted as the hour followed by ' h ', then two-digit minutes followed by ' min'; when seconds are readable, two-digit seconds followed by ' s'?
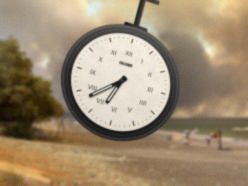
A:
6 h 38 min
